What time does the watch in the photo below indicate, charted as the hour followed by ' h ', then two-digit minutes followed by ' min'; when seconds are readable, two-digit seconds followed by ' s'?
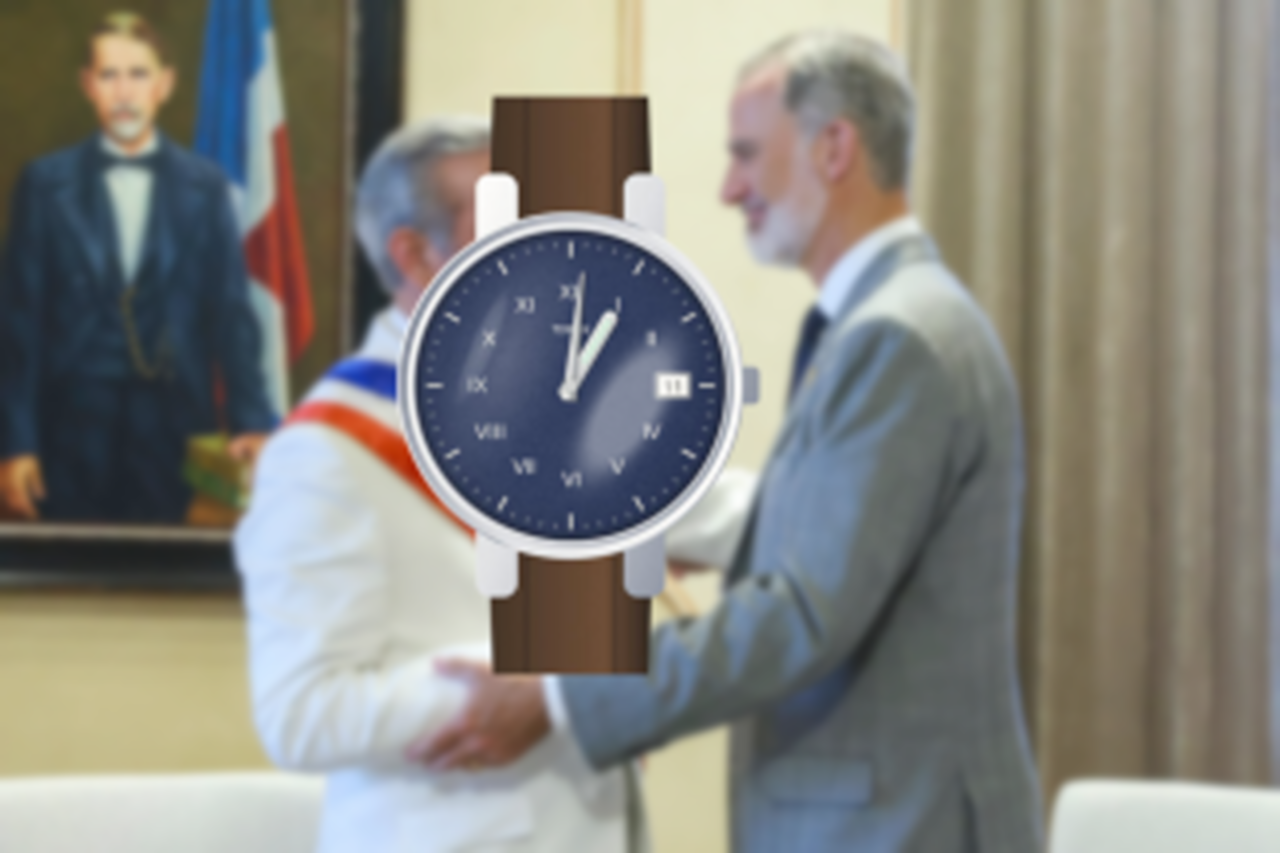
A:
1 h 01 min
